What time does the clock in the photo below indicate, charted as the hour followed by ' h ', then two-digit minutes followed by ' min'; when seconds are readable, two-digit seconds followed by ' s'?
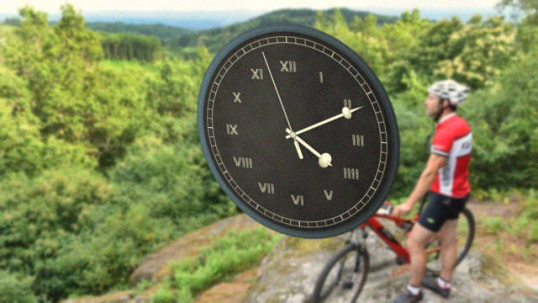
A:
4 h 10 min 57 s
